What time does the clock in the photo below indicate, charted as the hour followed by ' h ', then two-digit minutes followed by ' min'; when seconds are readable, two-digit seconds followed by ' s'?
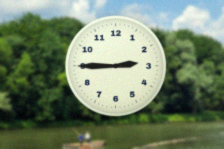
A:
2 h 45 min
